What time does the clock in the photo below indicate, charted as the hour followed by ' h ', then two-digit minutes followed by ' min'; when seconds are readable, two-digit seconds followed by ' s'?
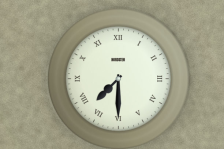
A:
7 h 30 min
